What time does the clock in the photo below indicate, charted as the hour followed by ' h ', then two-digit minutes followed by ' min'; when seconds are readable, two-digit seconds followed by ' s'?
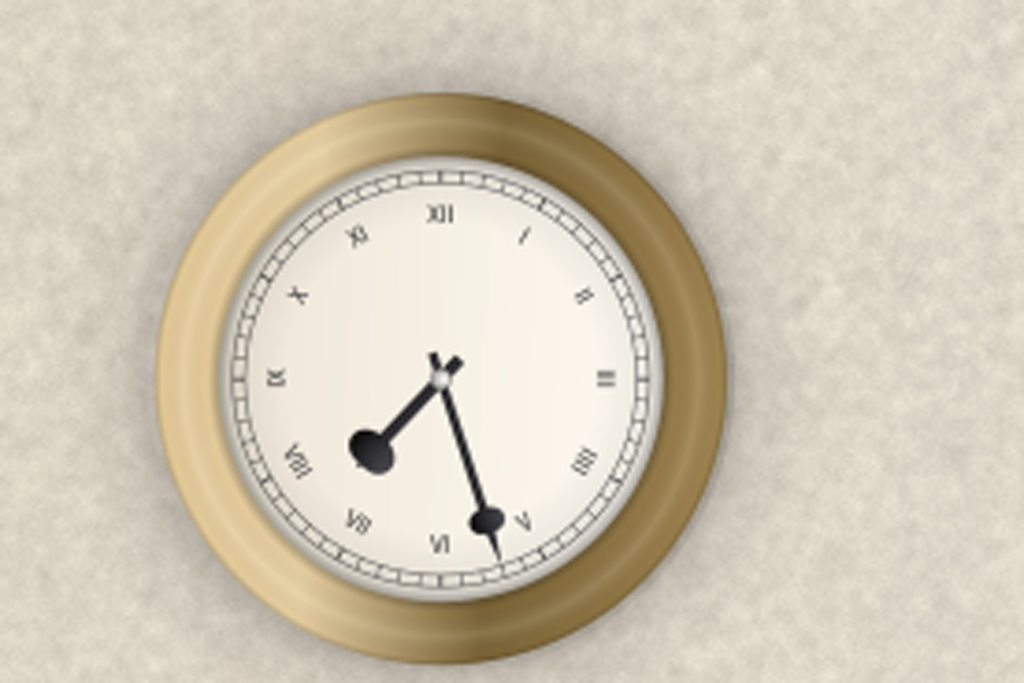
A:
7 h 27 min
